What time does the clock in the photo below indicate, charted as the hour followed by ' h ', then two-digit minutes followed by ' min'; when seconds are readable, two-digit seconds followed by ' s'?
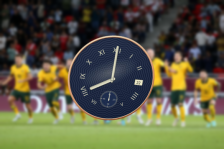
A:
8 h 00 min
